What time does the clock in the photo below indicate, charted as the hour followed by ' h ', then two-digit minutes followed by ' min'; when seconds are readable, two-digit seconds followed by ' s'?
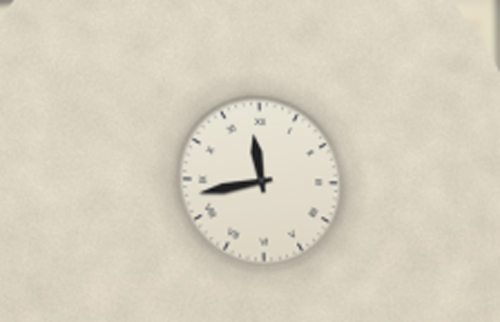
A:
11 h 43 min
